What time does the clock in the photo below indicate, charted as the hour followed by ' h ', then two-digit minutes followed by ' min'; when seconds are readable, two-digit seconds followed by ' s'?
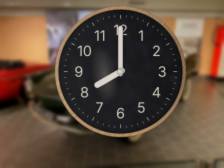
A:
8 h 00 min
